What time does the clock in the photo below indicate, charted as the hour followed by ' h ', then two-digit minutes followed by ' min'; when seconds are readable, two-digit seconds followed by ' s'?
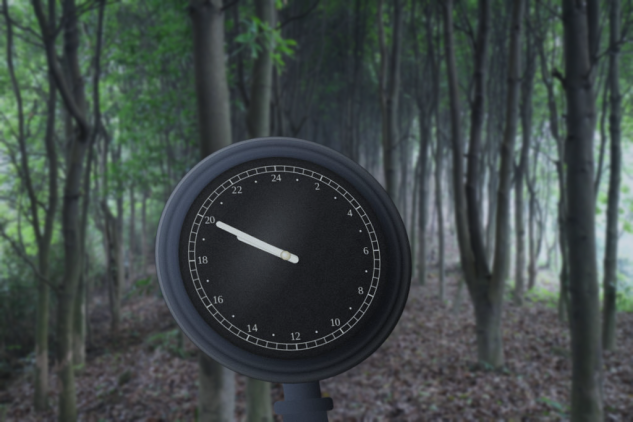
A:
19 h 50 min
